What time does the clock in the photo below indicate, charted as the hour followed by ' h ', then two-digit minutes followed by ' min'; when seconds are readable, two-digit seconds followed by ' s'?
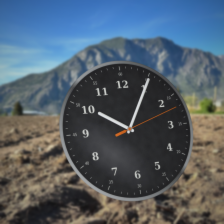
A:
10 h 05 min 12 s
